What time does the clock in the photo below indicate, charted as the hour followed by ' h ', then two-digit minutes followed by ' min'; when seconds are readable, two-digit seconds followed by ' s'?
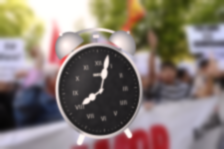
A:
8 h 03 min
